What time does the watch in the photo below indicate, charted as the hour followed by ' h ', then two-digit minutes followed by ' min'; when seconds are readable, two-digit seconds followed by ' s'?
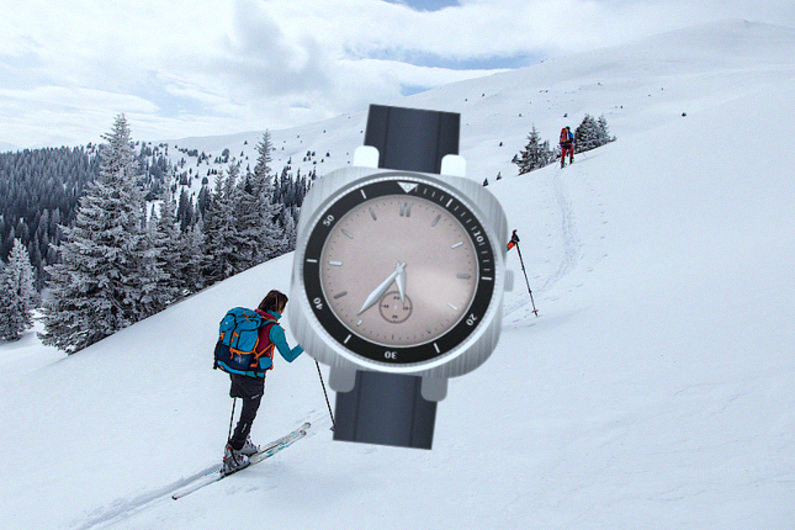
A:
5 h 36 min
